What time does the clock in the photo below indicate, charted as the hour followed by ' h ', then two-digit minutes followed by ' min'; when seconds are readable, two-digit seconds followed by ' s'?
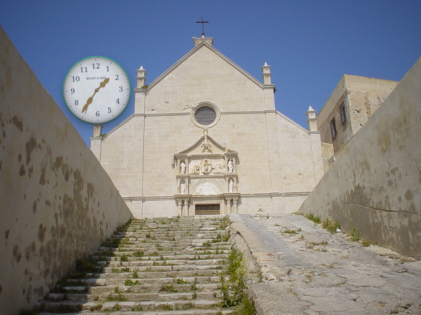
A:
1 h 36 min
